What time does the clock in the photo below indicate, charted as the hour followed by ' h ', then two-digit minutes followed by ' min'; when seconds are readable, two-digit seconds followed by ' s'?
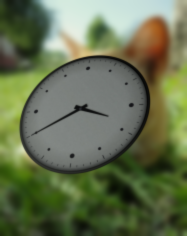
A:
3 h 40 min
